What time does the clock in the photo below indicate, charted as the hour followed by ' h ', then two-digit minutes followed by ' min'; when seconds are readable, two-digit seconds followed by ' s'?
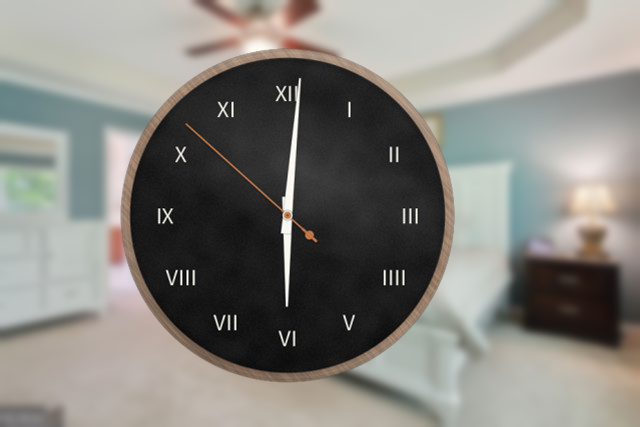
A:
6 h 00 min 52 s
